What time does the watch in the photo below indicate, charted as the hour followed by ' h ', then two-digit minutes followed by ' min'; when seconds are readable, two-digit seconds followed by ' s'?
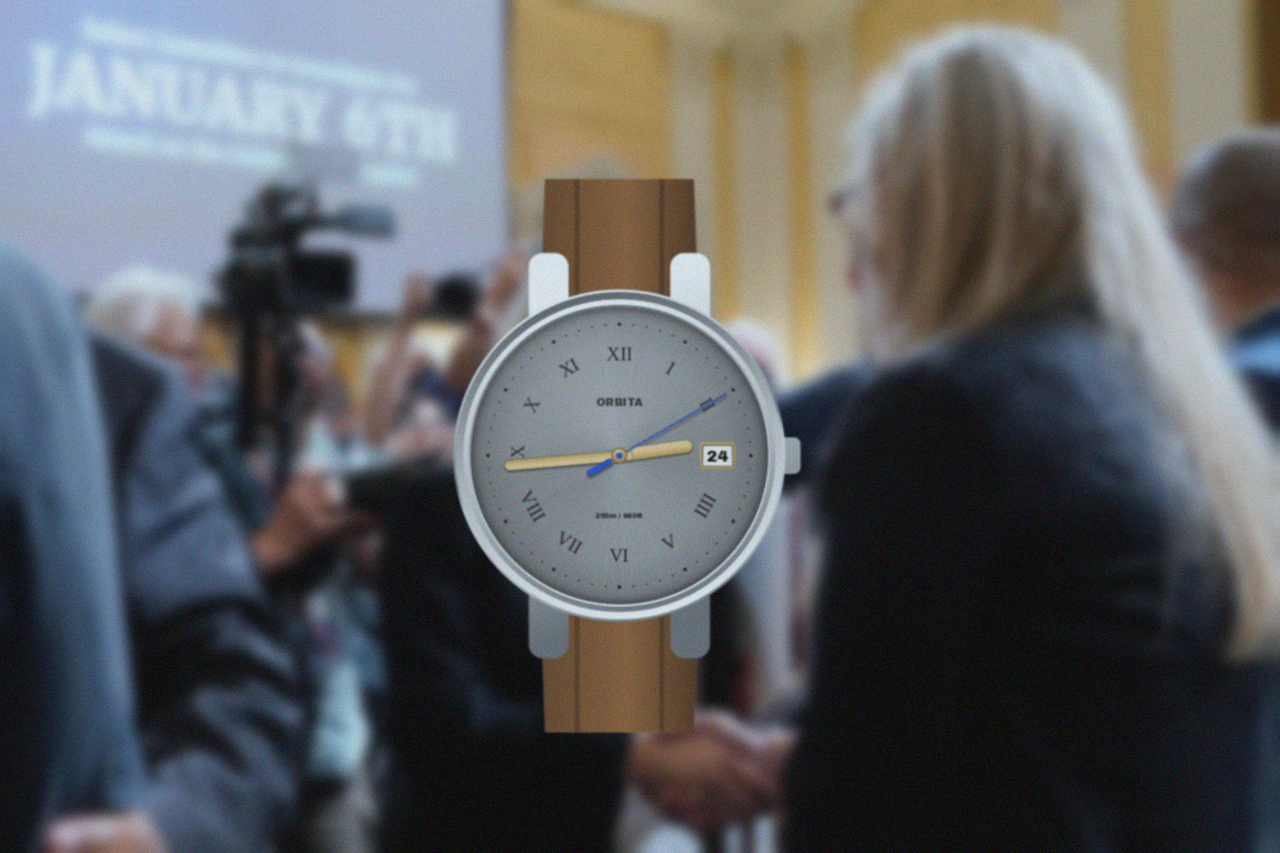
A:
2 h 44 min 10 s
